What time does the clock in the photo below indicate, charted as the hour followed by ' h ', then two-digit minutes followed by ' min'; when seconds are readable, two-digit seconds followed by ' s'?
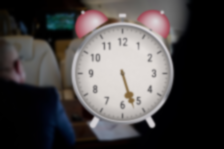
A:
5 h 27 min
